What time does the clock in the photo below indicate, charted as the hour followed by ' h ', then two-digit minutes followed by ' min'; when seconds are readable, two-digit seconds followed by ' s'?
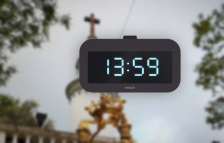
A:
13 h 59 min
